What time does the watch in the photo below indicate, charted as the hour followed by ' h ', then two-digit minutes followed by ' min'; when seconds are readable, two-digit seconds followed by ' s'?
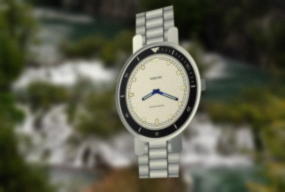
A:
8 h 19 min
